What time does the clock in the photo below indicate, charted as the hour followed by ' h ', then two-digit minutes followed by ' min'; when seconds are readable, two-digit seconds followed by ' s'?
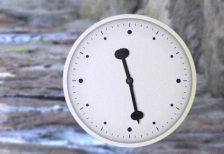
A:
11 h 28 min
